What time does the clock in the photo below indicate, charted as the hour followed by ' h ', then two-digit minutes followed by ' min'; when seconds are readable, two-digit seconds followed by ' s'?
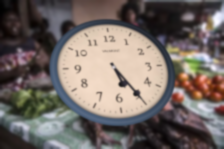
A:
5 h 25 min
